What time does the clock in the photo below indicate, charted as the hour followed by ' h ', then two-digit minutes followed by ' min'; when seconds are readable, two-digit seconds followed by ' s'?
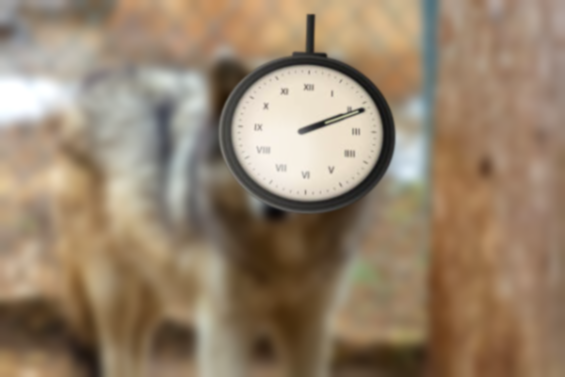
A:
2 h 11 min
